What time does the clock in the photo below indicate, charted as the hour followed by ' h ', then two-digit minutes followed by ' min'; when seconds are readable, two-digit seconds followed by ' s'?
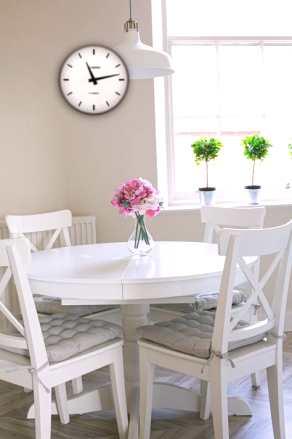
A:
11 h 13 min
